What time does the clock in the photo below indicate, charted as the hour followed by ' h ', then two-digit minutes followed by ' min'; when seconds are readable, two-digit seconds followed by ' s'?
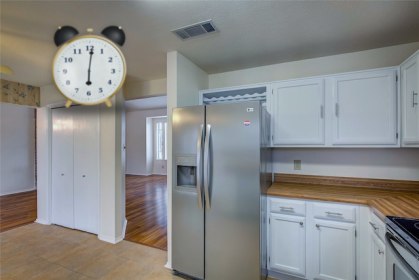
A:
6 h 01 min
